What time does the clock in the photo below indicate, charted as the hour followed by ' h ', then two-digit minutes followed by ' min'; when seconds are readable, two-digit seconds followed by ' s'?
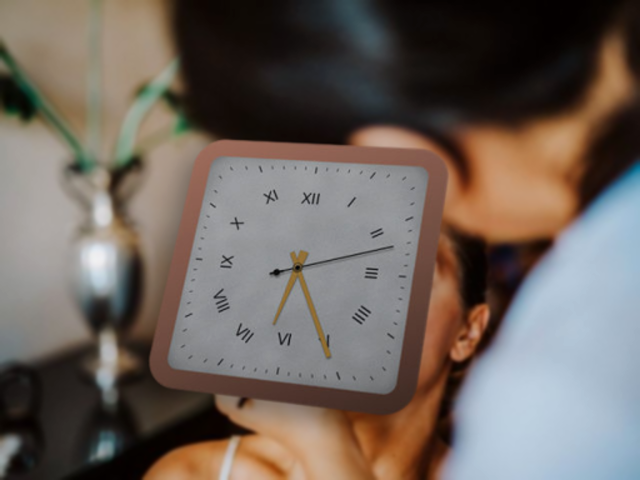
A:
6 h 25 min 12 s
